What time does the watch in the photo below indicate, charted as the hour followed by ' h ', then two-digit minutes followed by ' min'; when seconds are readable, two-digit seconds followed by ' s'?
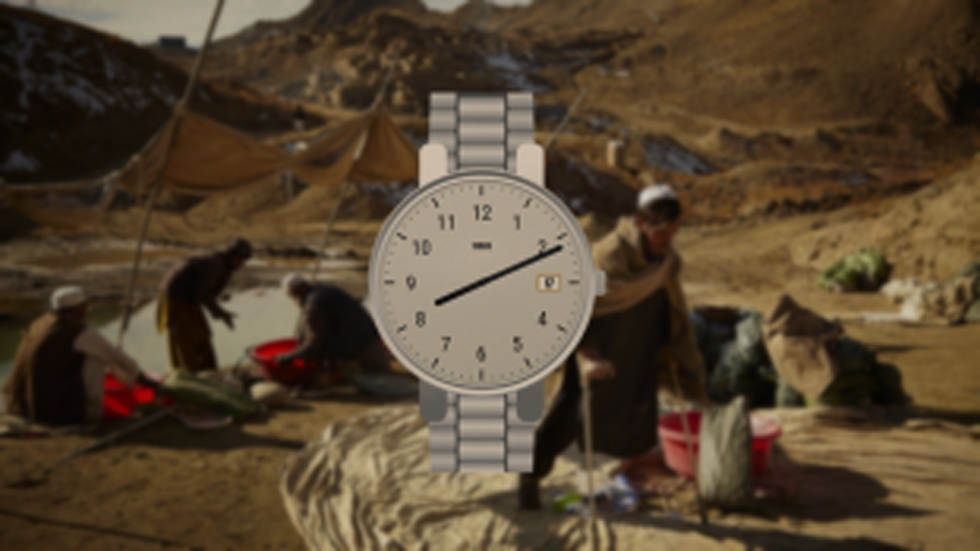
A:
8 h 11 min
